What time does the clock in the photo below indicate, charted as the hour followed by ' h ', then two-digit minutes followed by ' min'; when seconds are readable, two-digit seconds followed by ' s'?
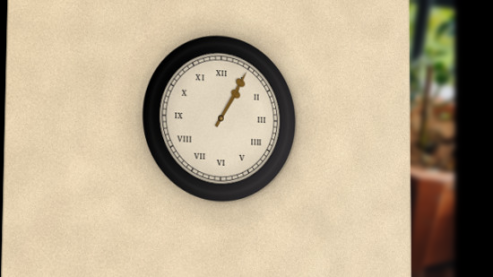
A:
1 h 05 min
